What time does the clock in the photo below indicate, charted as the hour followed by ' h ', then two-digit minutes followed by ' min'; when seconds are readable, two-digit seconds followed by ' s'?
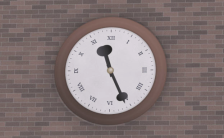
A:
11 h 26 min
